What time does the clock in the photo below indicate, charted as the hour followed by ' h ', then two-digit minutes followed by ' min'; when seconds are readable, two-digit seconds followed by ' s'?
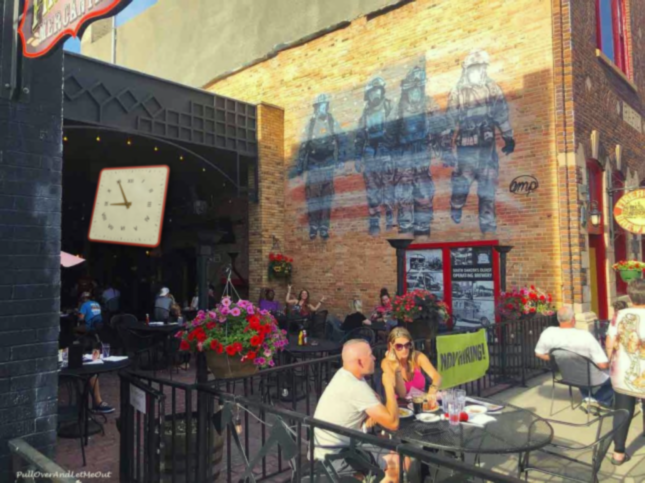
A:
8 h 55 min
